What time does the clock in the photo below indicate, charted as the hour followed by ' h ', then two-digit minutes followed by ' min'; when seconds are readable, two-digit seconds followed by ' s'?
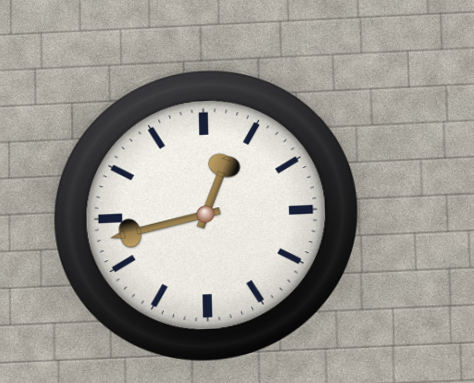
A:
12 h 43 min
